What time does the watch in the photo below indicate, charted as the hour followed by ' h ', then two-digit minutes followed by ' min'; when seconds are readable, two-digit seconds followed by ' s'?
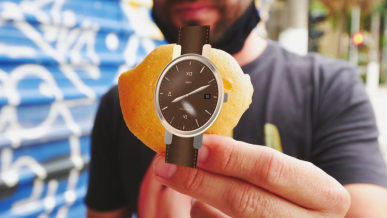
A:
8 h 11 min
